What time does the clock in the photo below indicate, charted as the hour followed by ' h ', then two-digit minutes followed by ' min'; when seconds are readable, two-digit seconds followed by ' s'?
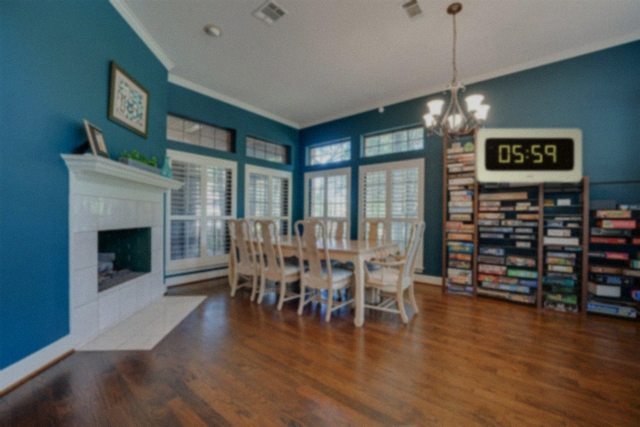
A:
5 h 59 min
